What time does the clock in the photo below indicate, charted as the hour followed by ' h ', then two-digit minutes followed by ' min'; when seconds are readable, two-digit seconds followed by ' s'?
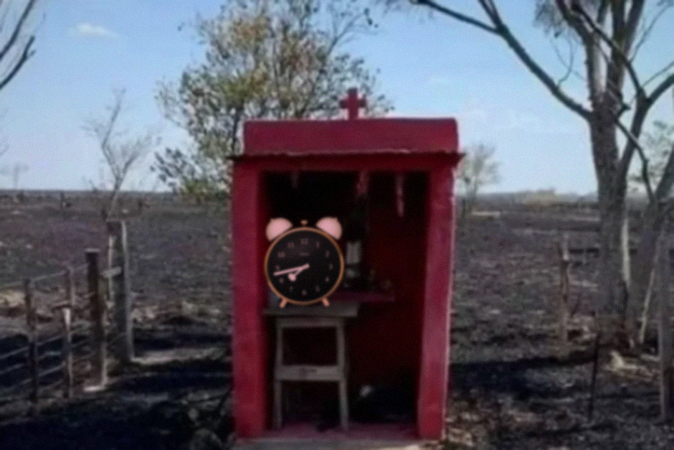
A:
7 h 43 min
